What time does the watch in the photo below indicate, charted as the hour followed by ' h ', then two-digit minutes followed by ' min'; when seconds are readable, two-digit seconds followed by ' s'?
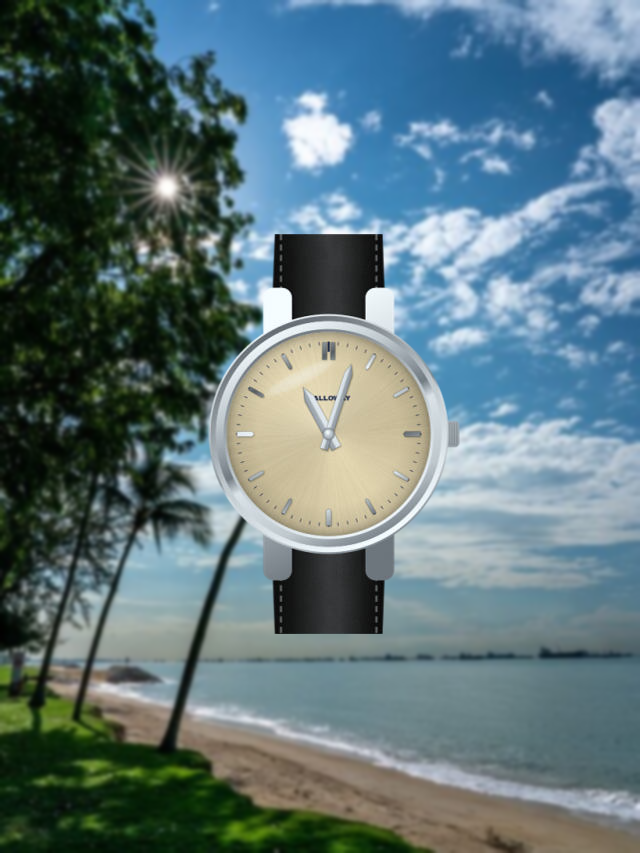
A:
11 h 03 min
